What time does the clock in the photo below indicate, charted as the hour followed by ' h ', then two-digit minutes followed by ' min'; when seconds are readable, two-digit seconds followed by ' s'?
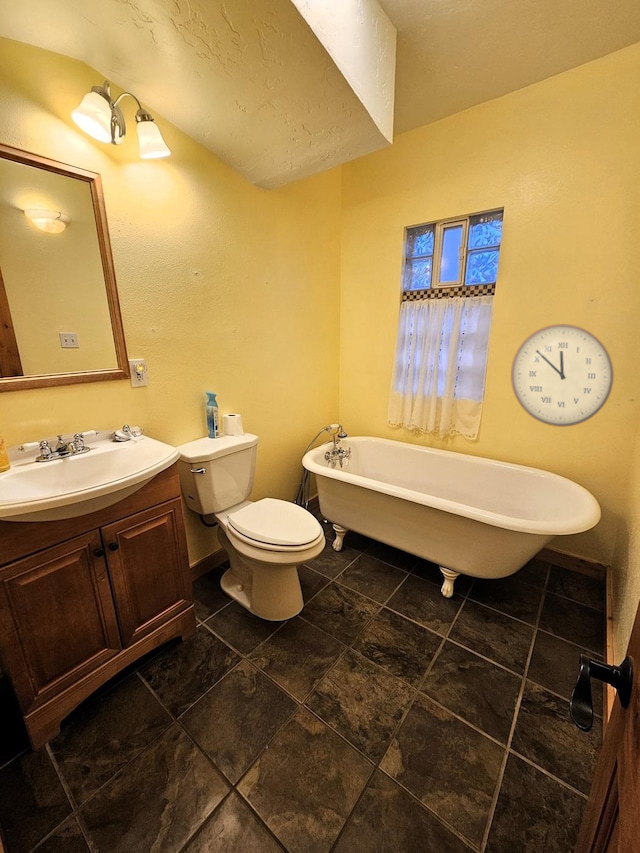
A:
11 h 52 min
